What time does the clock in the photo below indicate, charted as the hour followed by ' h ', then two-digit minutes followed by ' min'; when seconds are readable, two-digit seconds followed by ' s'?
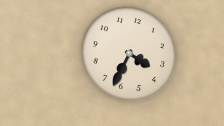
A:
3 h 32 min
